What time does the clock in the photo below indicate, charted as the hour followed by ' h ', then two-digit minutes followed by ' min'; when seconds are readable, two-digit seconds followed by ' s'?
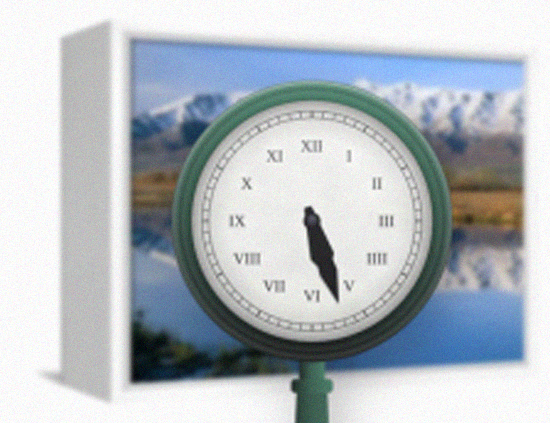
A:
5 h 27 min
